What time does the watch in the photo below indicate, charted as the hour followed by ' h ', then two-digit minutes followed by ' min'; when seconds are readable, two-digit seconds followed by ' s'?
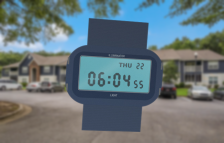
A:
6 h 04 min 55 s
